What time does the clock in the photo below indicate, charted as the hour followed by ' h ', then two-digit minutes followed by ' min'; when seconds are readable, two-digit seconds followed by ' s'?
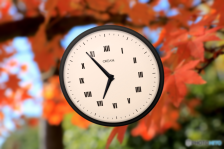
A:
6 h 54 min
